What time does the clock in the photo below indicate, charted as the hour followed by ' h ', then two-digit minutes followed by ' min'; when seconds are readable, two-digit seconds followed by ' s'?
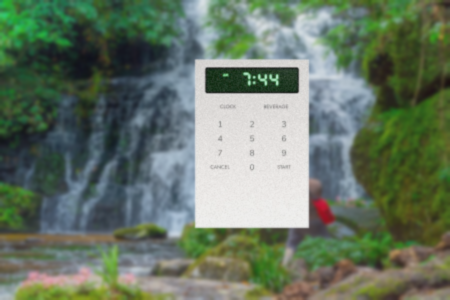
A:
7 h 44 min
